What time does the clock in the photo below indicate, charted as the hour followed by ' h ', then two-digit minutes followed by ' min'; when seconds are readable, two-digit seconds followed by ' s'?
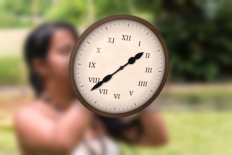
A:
1 h 38 min
